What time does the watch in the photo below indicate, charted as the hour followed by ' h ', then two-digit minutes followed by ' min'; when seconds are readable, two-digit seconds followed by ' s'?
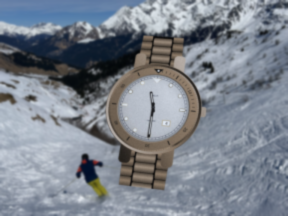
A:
11 h 30 min
